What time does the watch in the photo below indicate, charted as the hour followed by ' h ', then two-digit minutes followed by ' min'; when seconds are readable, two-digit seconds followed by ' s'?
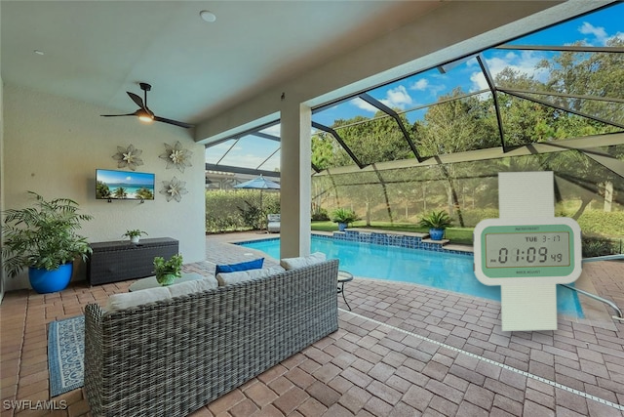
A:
1 h 09 min 49 s
